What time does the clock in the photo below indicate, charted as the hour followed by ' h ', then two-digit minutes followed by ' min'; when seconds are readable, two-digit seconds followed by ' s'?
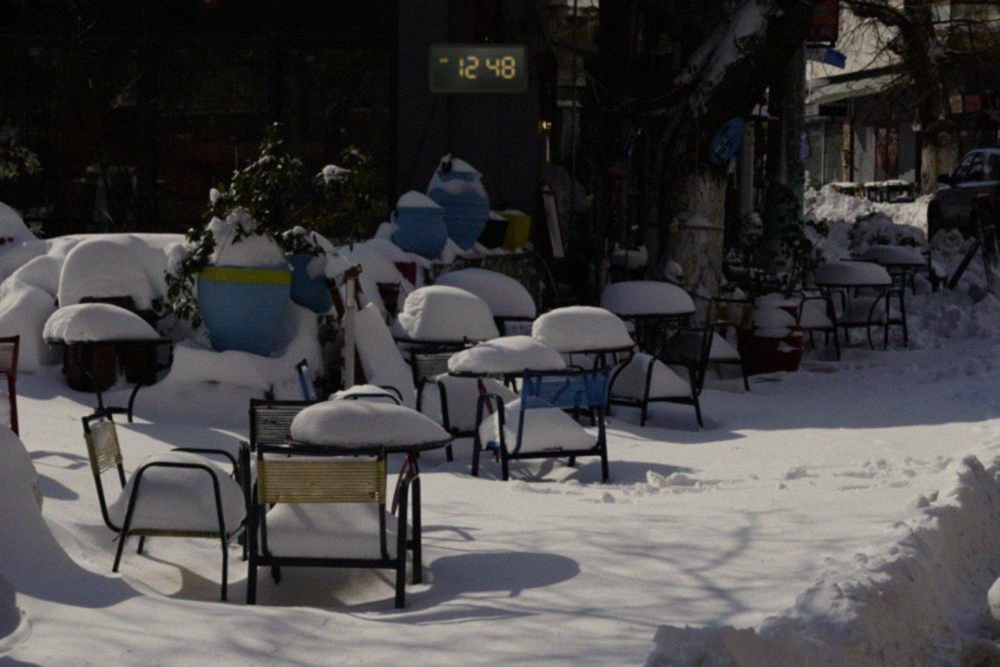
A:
12 h 48 min
